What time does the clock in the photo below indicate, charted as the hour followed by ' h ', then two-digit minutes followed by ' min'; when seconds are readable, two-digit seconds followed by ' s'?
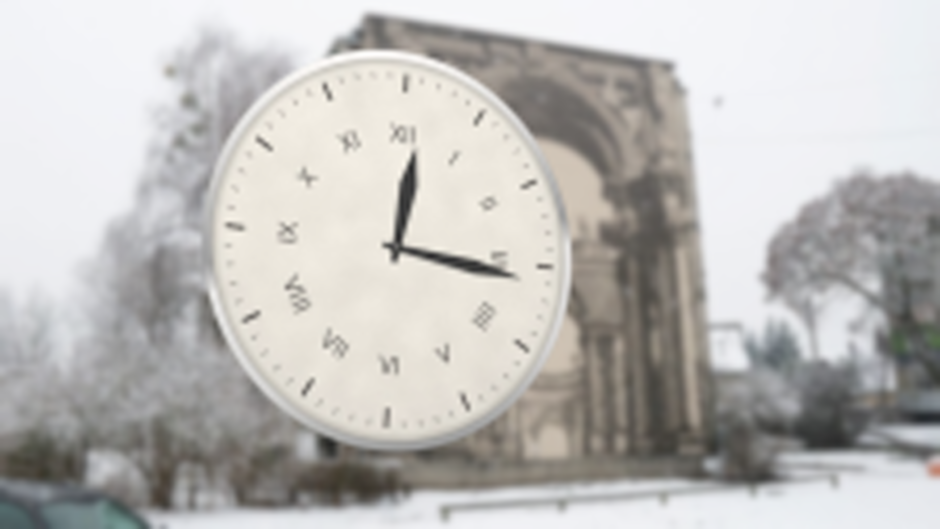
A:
12 h 16 min
